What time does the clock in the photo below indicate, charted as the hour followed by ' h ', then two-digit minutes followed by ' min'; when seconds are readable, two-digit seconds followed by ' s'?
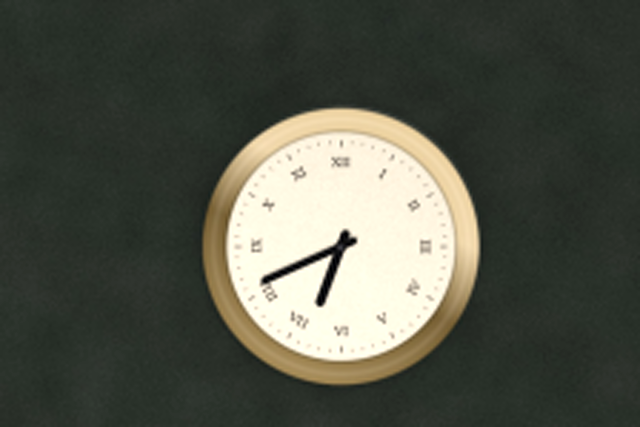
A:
6 h 41 min
